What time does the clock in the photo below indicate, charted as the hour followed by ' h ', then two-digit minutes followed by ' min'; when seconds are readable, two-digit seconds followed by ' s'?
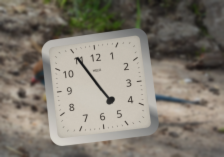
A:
4 h 55 min
